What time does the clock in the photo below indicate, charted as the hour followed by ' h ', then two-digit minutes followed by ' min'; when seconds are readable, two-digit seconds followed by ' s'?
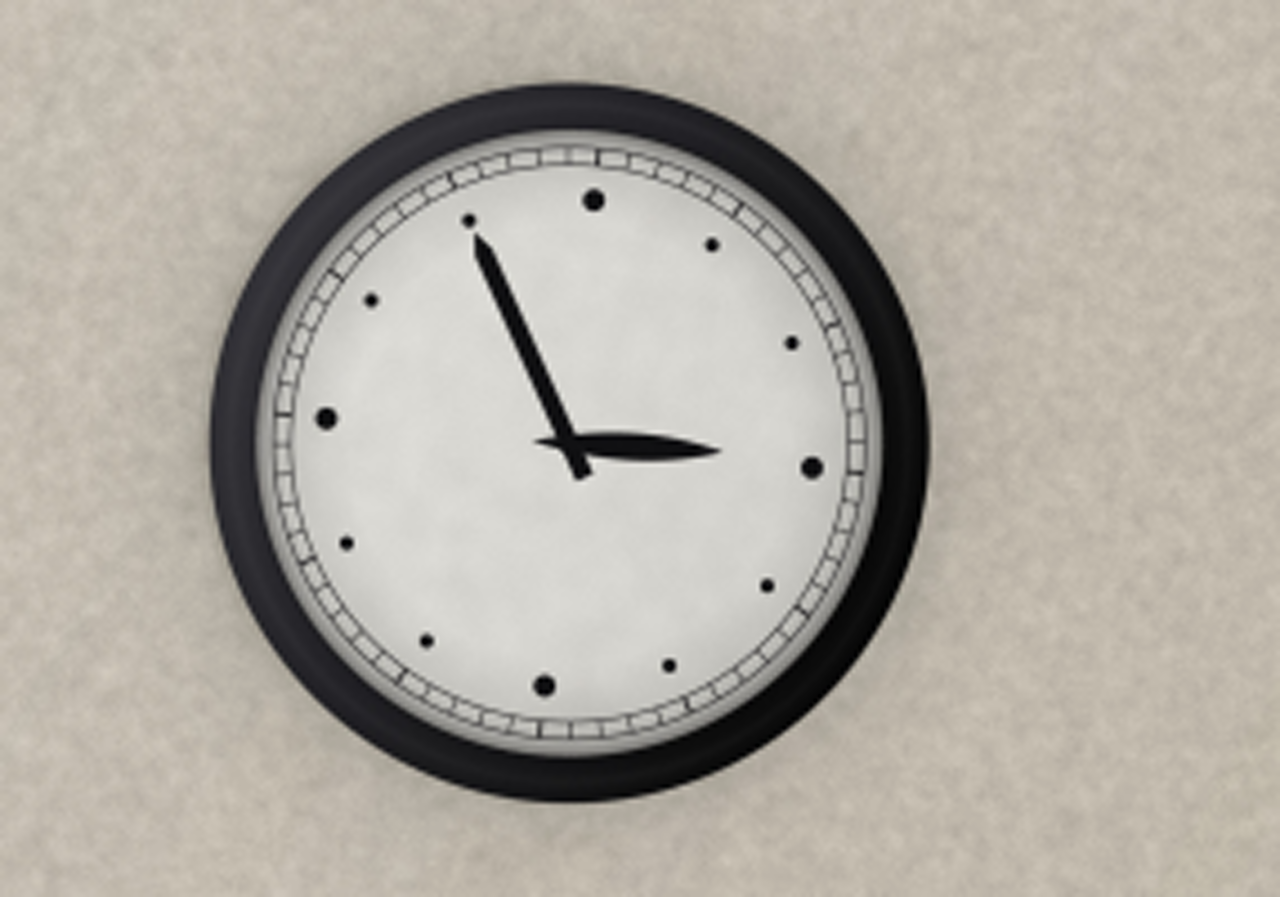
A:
2 h 55 min
